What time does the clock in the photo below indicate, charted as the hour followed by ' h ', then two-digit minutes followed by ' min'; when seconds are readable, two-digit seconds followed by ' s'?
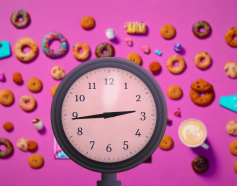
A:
2 h 44 min
